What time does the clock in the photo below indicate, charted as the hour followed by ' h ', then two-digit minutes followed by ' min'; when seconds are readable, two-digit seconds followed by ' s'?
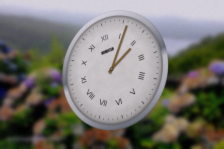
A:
2 h 06 min
